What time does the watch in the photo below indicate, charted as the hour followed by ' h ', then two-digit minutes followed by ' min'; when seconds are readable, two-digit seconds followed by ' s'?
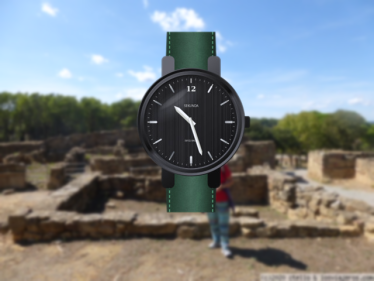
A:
10 h 27 min
